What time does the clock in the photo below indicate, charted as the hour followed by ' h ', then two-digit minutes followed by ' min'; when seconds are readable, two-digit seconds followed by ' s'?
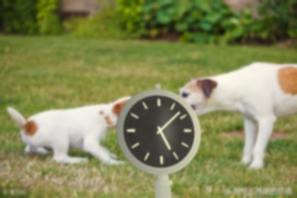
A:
5 h 08 min
